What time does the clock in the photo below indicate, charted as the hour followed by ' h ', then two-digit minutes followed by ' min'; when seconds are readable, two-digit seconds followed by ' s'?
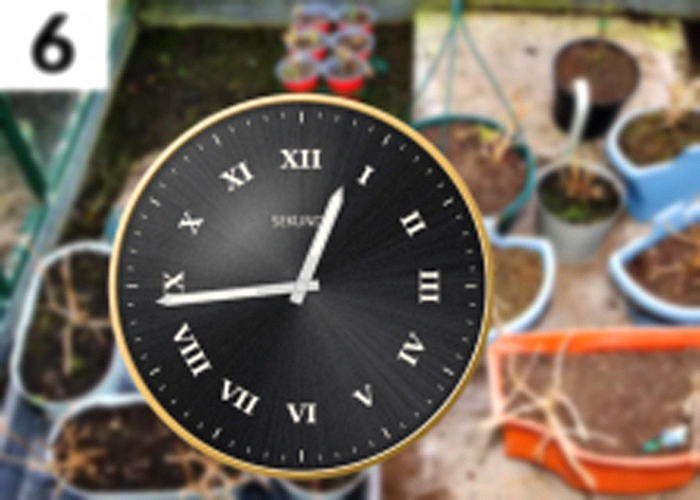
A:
12 h 44 min
